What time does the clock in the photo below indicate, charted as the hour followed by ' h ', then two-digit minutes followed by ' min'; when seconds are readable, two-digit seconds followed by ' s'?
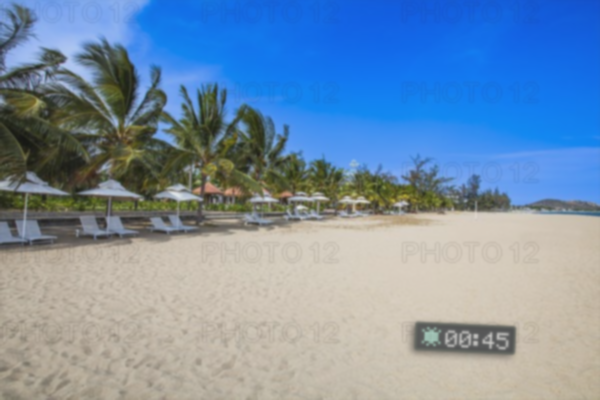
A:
0 h 45 min
